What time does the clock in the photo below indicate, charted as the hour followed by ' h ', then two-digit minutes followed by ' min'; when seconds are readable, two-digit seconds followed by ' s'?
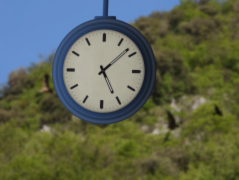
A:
5 h 08 min
